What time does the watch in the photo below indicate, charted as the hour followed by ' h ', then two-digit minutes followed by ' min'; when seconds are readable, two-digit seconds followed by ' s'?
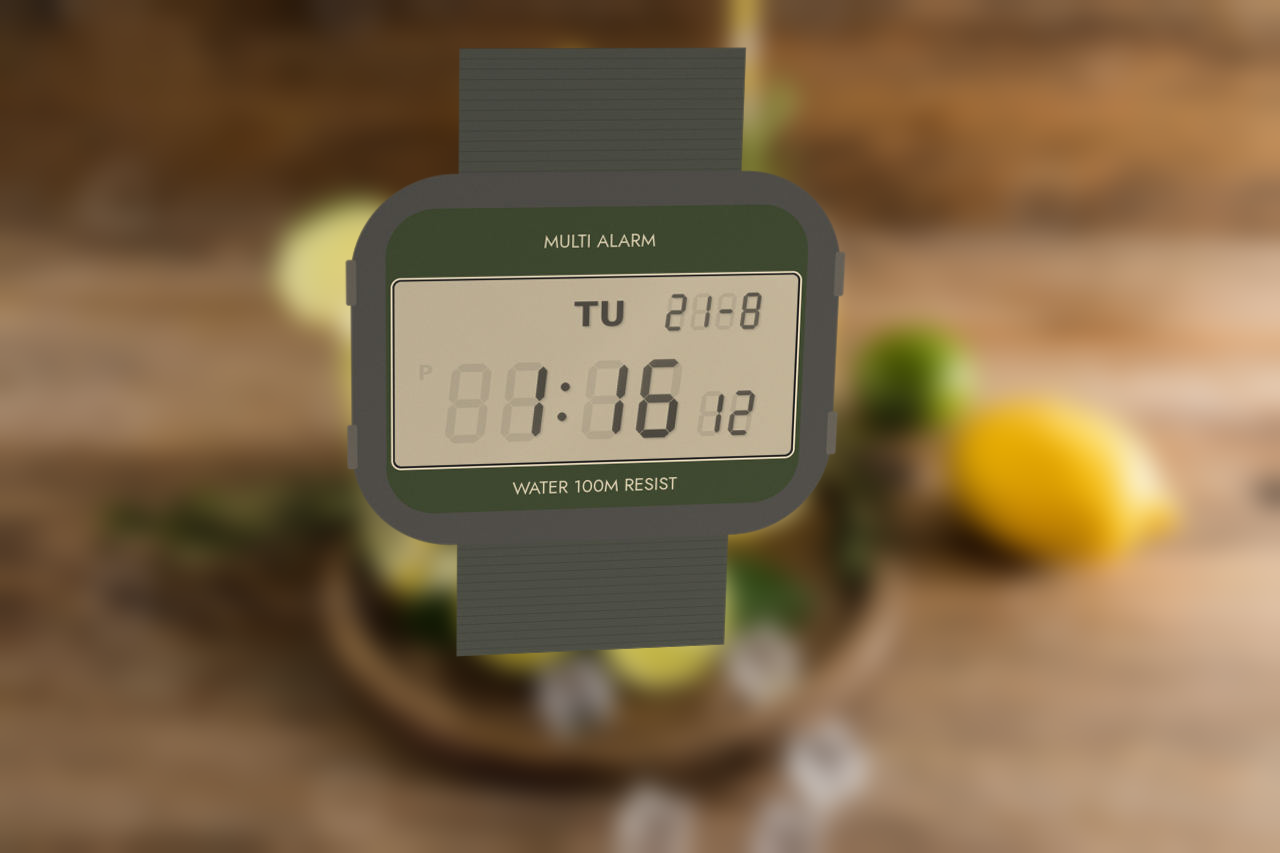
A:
1 h 16 min 12 s
